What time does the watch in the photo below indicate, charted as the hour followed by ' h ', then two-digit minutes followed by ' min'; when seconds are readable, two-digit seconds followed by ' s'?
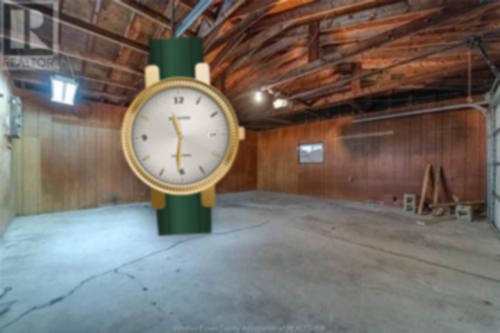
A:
11 h 31 min
